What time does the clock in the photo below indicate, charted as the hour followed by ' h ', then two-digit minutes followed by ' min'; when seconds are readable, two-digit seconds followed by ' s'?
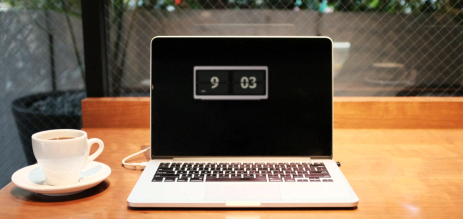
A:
9 h 03 min
